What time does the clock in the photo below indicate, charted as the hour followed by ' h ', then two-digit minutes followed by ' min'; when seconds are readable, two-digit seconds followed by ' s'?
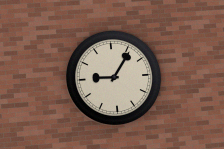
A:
9 h 06 min
